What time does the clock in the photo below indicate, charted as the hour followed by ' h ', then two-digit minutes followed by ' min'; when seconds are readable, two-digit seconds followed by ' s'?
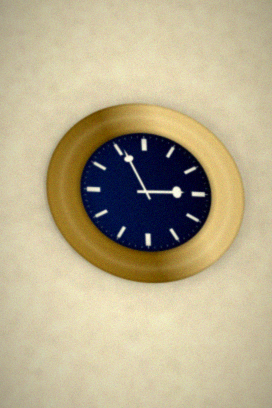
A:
2 h 56 min
